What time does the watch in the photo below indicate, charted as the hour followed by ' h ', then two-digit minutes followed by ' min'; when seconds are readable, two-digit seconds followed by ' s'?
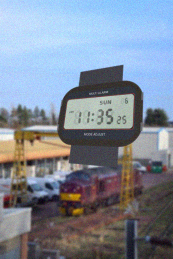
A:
11 h 35 min 25 s
